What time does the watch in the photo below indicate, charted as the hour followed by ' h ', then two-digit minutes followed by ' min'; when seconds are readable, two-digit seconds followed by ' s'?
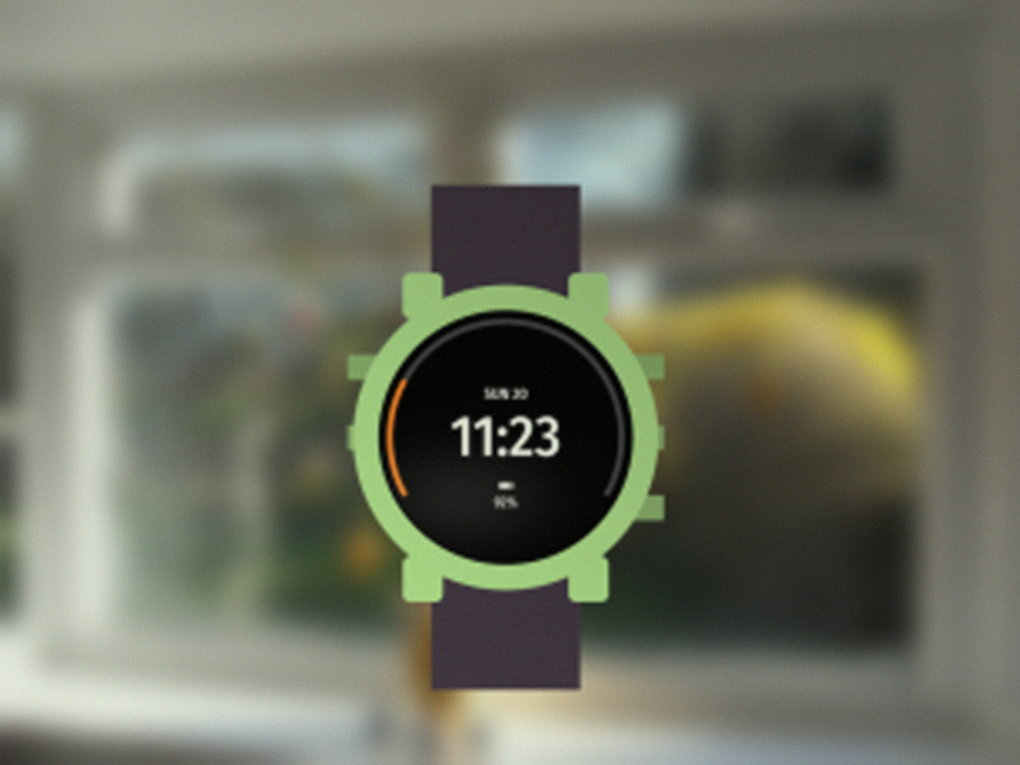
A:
11 h 23 min
